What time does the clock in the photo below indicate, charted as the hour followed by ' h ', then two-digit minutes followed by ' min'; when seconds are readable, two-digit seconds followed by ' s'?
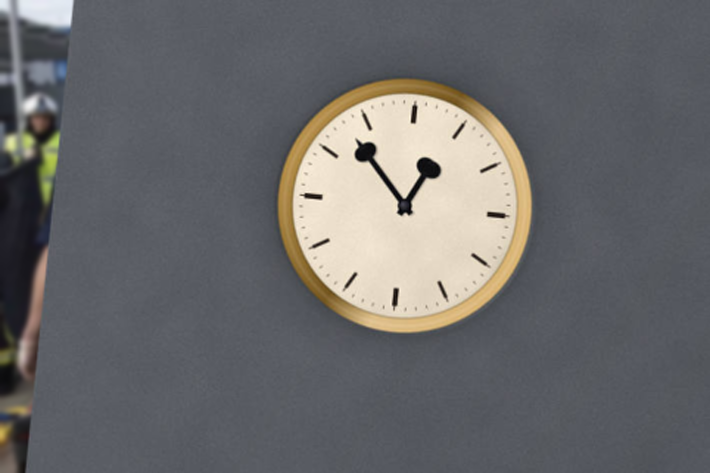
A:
12 h 53 min
